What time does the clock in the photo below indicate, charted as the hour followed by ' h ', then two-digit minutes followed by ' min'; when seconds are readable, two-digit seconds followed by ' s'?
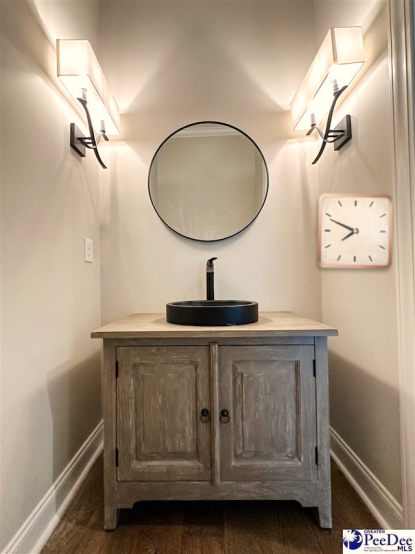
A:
7 h 49 min
